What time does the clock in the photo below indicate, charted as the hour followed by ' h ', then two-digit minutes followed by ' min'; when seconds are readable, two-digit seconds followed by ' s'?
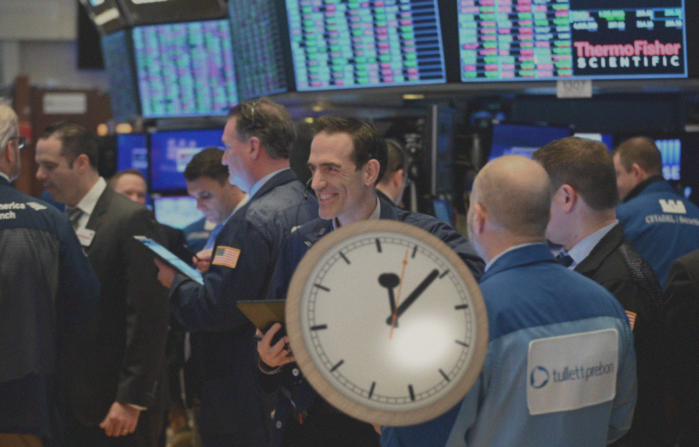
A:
12 h 09 min 04 s
